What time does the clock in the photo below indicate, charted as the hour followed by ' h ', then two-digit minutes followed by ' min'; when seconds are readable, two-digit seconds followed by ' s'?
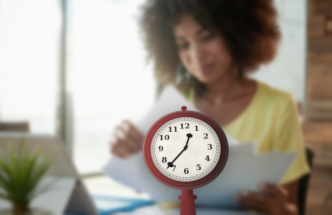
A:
12 h 37 min
